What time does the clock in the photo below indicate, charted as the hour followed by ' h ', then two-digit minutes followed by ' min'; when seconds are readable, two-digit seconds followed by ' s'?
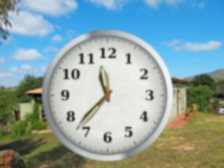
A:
11 h 37 min
